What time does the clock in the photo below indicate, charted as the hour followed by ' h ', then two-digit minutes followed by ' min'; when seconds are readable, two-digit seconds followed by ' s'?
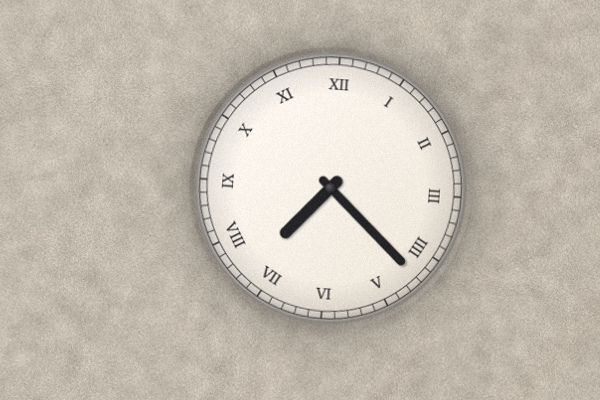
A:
7 h 22 min
